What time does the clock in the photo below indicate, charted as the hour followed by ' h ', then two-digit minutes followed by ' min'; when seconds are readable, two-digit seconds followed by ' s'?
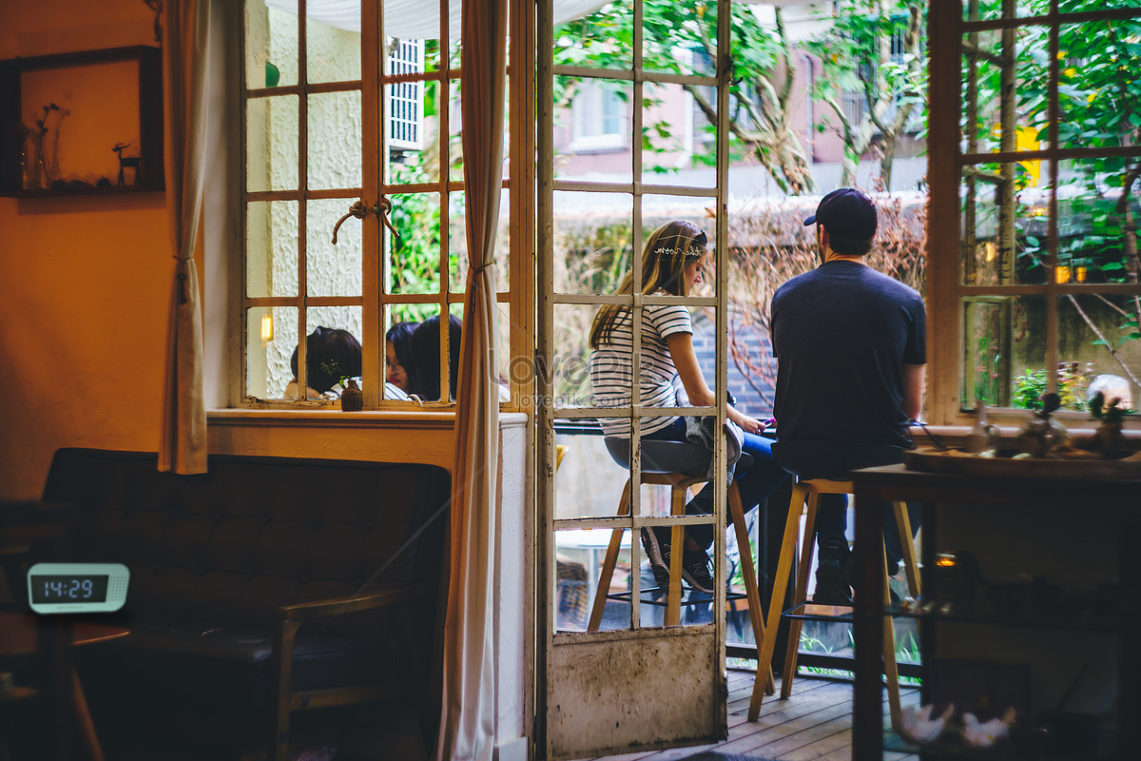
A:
14 h 29 min
